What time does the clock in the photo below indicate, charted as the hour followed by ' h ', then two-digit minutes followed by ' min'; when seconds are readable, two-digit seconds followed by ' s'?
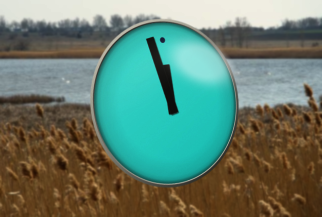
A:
11 h 58 min
